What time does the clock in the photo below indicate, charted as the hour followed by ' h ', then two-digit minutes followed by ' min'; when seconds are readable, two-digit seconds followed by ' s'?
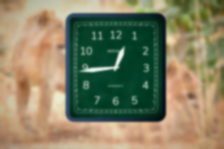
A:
12 h 44 min
